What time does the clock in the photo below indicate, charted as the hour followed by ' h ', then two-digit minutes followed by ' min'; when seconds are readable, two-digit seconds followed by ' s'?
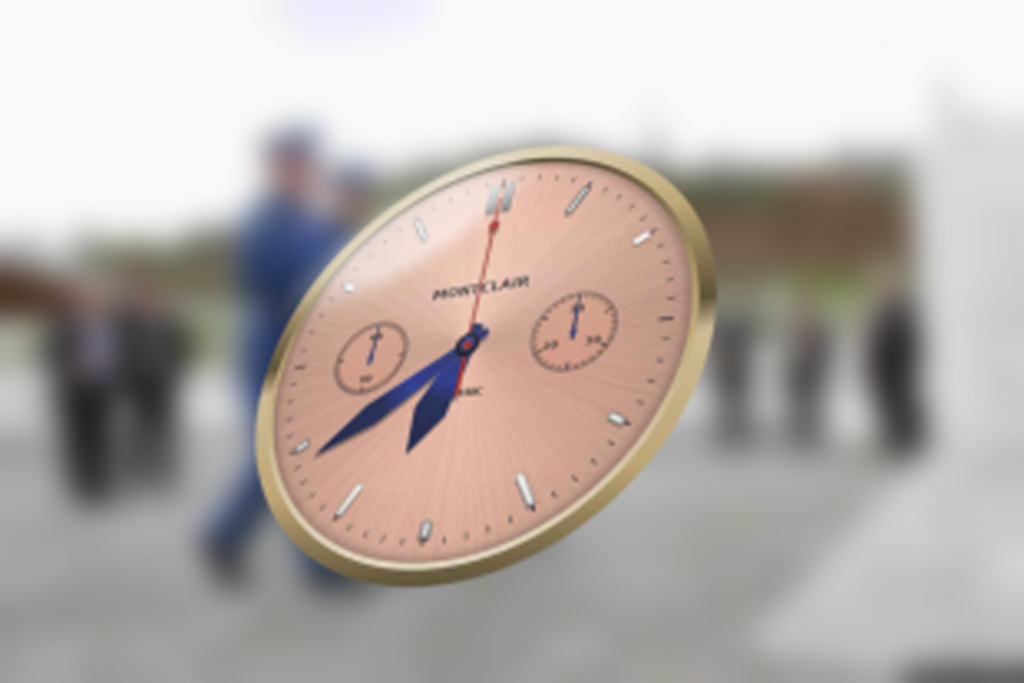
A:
6 h 39 min
